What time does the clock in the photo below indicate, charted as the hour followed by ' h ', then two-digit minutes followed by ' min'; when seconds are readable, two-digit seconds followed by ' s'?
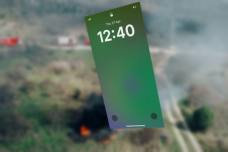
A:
12 h 40 min
